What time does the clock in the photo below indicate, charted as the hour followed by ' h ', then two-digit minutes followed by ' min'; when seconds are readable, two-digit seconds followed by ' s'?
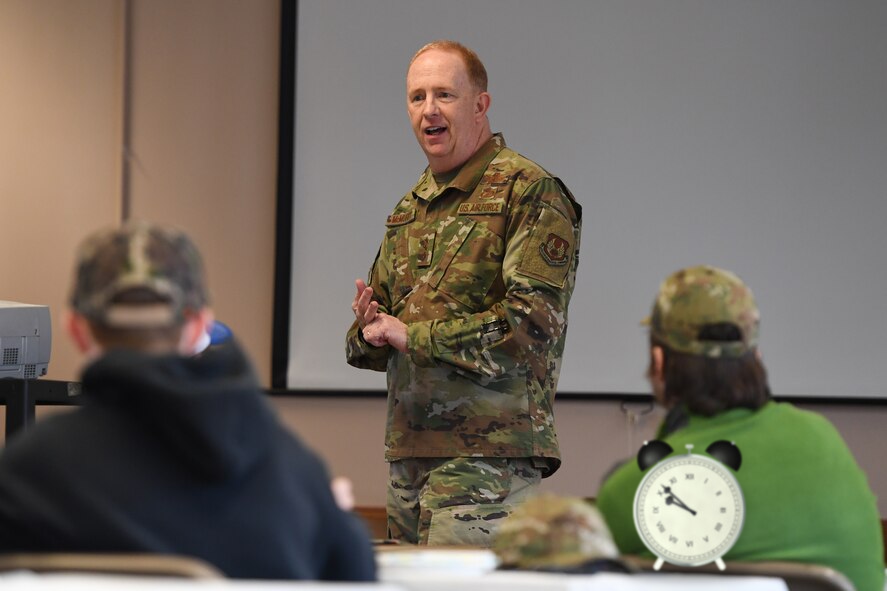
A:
9 h 52 min
